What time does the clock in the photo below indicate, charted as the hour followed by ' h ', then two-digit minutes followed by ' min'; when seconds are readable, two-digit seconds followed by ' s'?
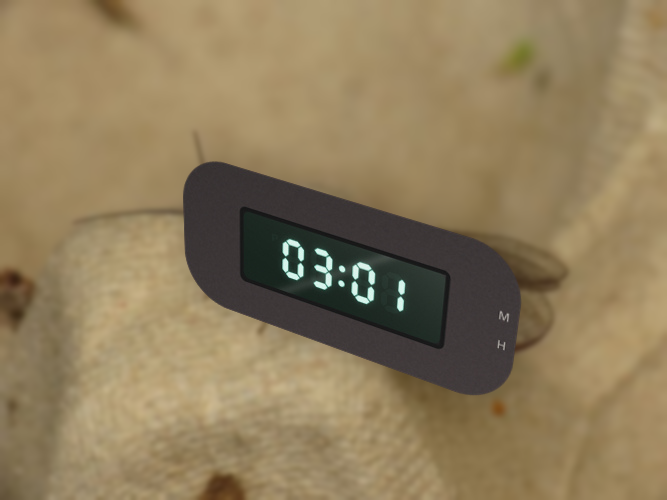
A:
3 h 01 min
